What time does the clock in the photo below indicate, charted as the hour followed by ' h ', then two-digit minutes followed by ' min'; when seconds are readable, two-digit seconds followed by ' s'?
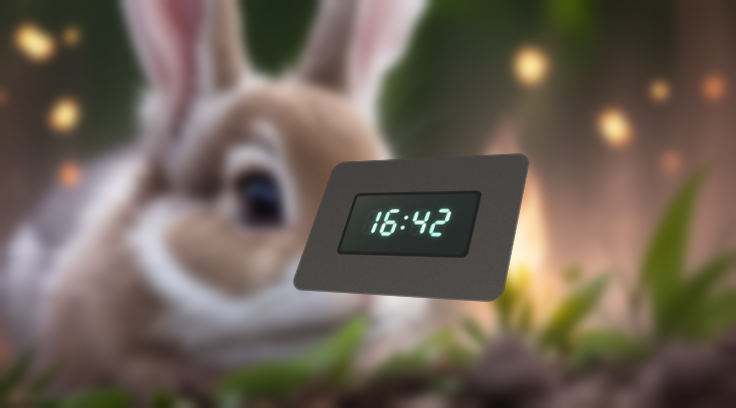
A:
16 h 42 min
